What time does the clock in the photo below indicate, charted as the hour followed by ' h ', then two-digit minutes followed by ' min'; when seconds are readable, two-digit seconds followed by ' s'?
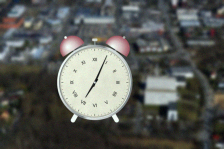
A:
7 h 04 min
